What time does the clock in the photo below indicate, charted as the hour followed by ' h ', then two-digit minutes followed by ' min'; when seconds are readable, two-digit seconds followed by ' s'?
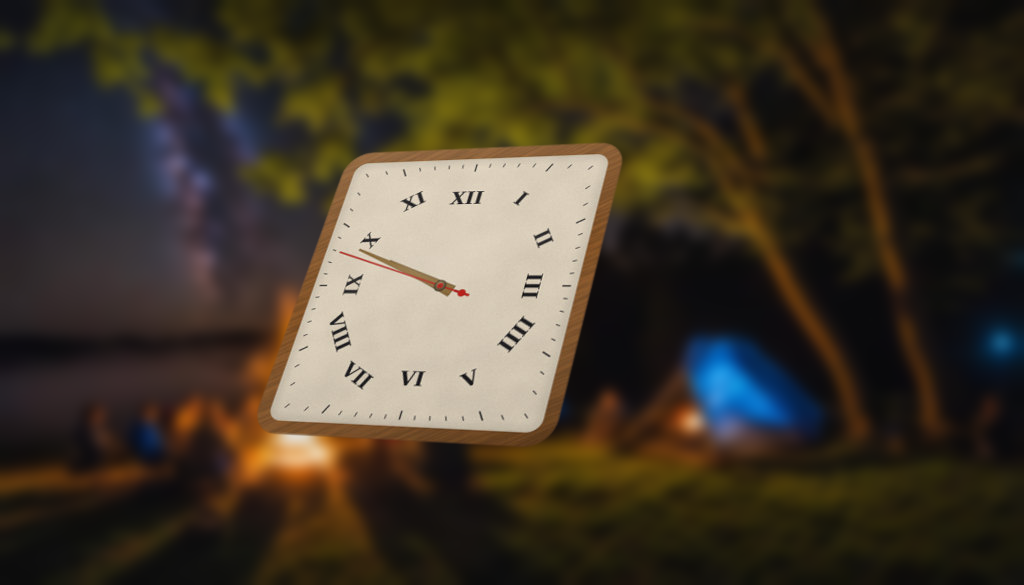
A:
9 h 48 min 48 s
